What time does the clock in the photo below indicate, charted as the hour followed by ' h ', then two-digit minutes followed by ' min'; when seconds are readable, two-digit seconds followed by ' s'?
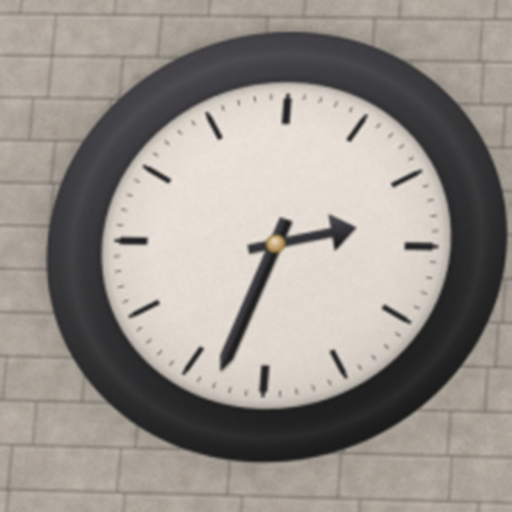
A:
2 h 33 min
